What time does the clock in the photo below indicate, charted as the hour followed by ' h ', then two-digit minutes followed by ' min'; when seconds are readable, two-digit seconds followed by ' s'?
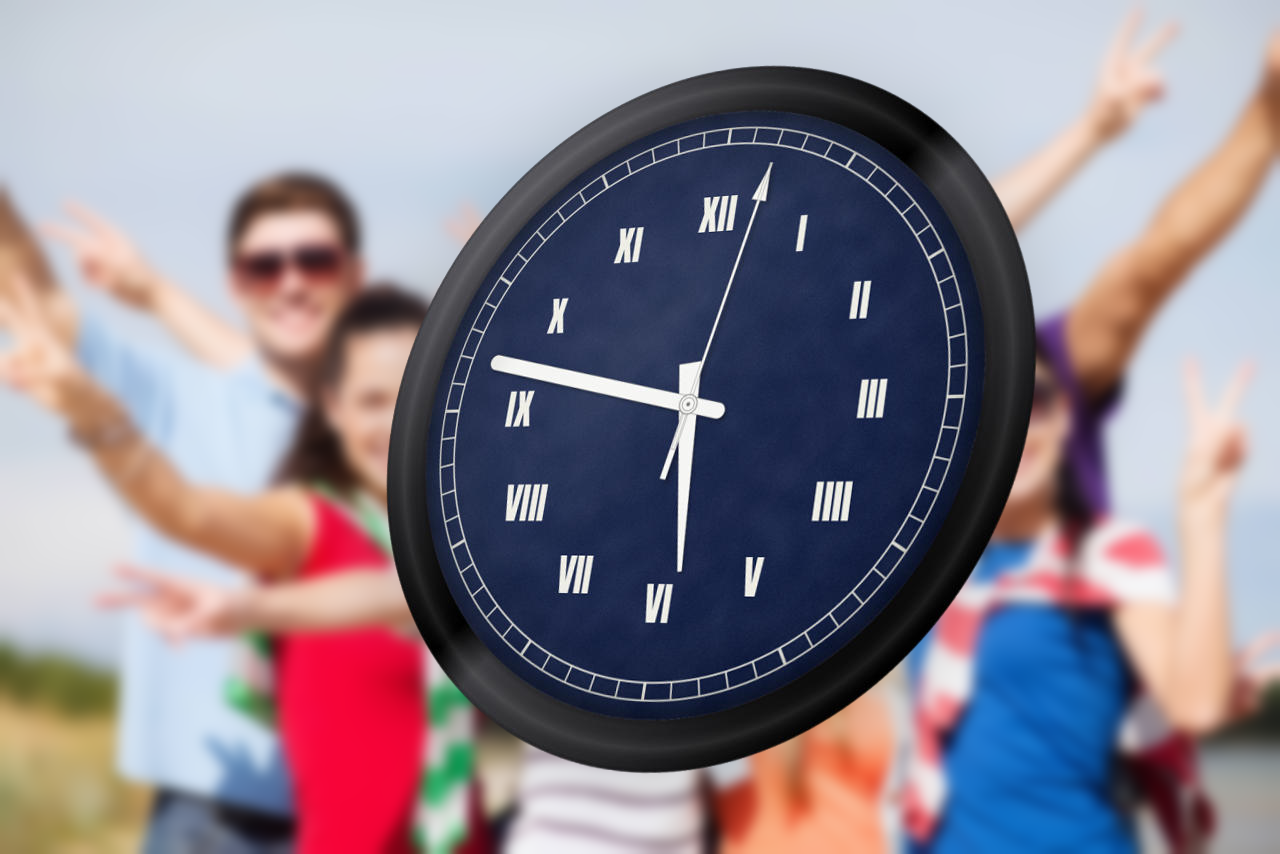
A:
5 h 47 min 02 s
